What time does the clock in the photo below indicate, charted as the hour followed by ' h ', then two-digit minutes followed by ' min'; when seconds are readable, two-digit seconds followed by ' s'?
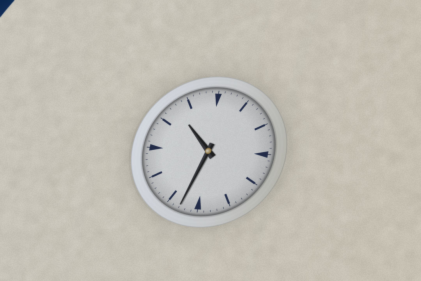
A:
10 h 33 min
